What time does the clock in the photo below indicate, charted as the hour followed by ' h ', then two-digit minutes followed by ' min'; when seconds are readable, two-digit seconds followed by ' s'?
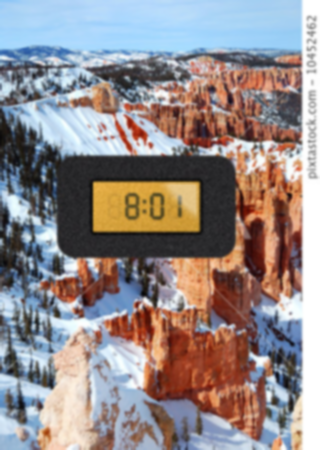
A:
8 h 01 min
